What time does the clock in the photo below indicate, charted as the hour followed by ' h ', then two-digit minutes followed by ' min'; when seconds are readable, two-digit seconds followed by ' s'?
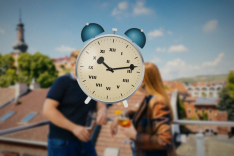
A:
10 h 13 min
